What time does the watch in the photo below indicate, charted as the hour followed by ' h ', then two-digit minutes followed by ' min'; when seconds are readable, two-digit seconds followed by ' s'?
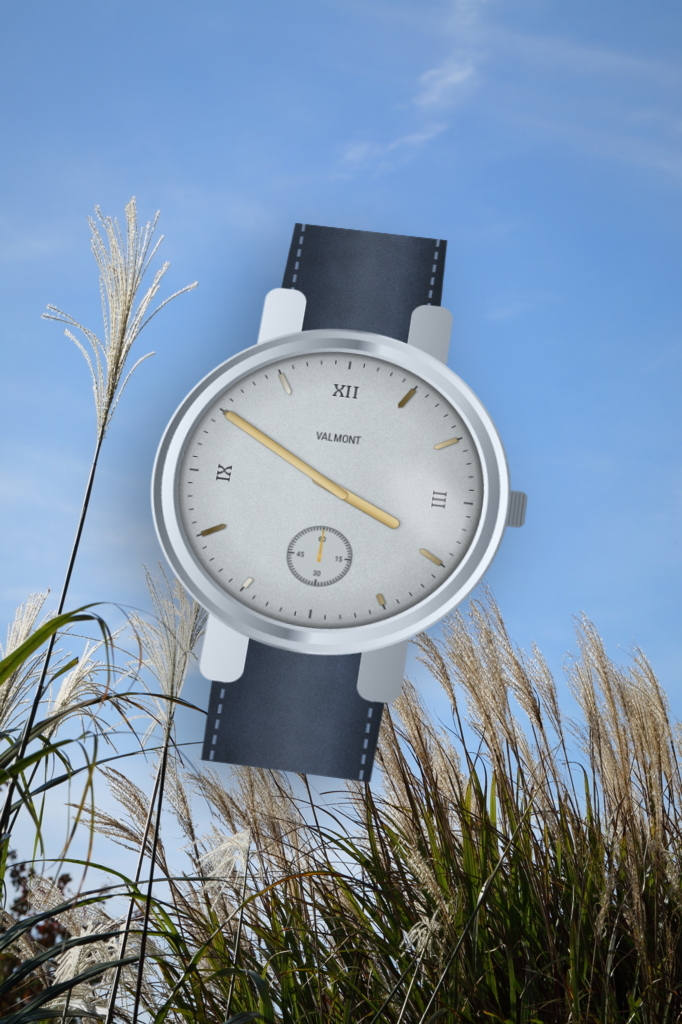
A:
3 h 50 min
